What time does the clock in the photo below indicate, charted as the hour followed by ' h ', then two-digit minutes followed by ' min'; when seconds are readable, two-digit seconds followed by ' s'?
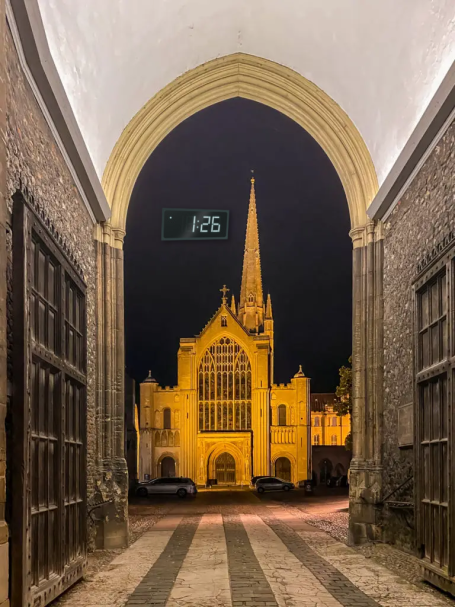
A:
1 h 26 min
